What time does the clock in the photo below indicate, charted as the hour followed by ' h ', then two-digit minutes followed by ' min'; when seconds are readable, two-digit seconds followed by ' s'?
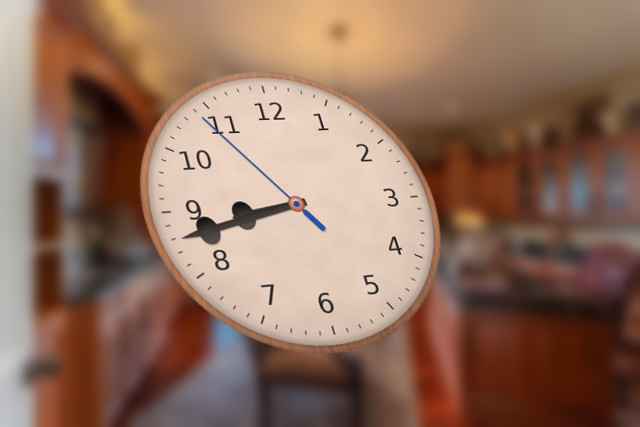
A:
8 h 42 min 54 s
